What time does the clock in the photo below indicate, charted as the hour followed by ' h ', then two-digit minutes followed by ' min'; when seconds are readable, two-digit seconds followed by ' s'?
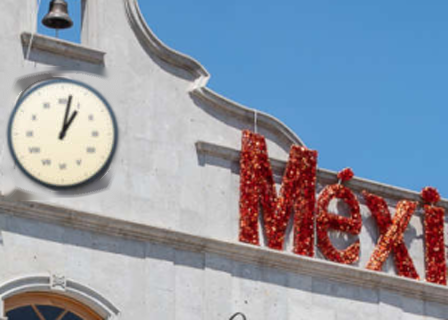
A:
1 h 02 min
